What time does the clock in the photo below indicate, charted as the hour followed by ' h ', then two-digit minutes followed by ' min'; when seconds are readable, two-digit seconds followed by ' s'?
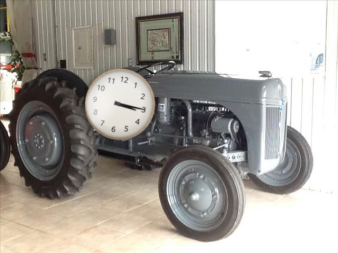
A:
3 h 15 min
